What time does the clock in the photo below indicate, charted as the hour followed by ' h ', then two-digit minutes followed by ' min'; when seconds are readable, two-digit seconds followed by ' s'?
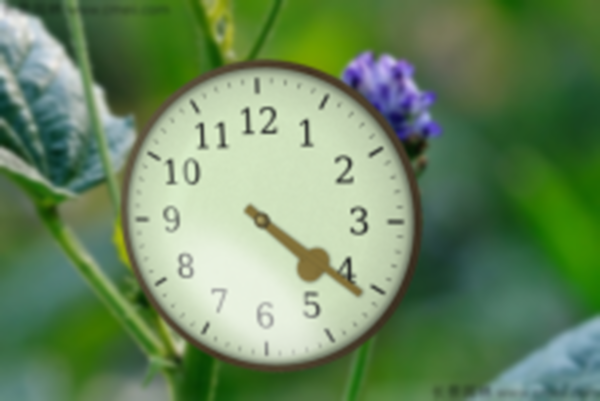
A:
4 h 21 min
